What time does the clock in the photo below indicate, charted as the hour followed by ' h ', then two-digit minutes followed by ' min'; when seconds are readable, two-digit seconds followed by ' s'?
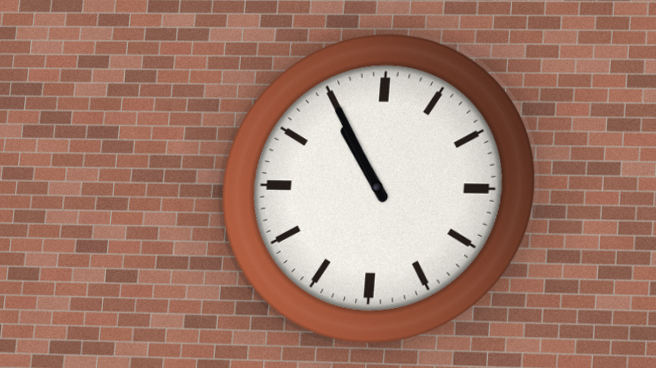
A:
10 h 55 min
